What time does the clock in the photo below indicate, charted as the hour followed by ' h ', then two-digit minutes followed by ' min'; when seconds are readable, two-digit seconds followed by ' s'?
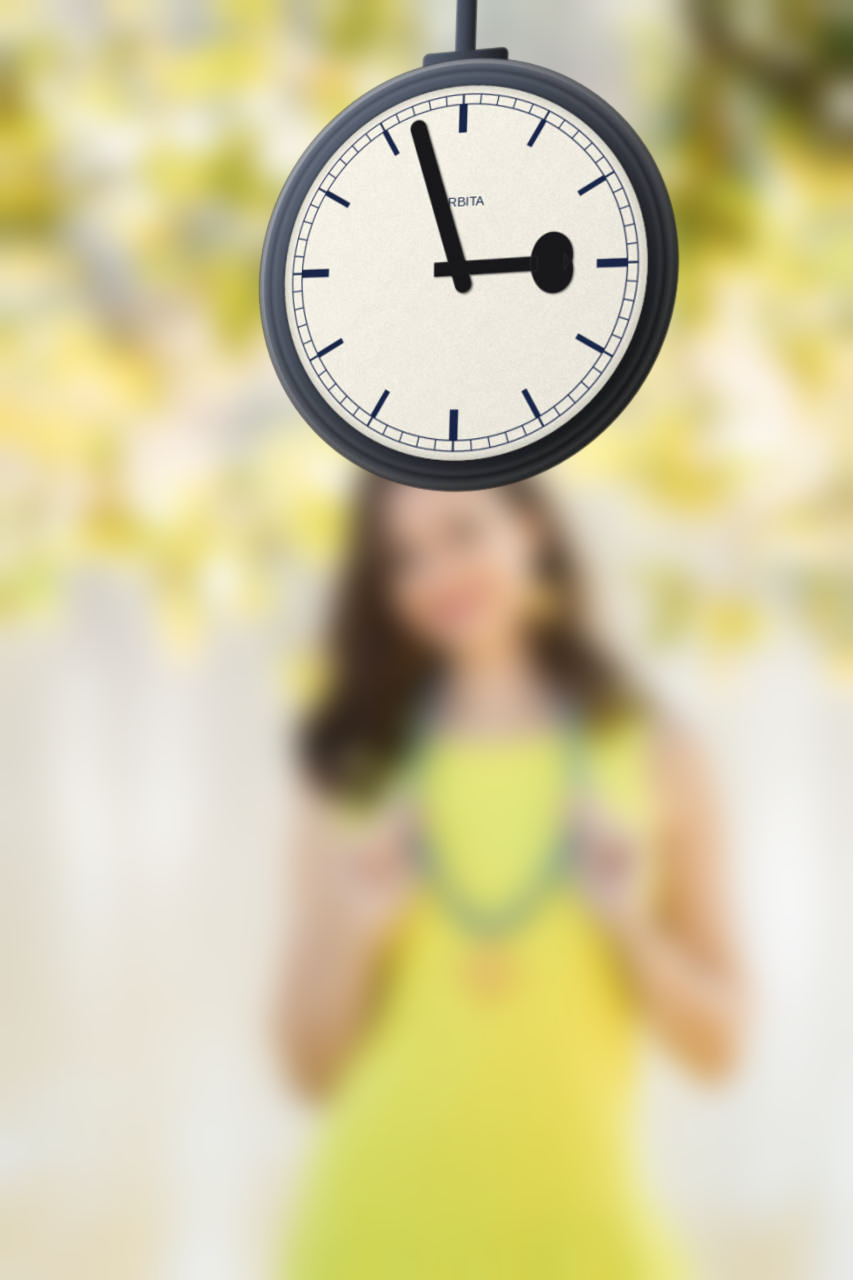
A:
2 h 57 min
